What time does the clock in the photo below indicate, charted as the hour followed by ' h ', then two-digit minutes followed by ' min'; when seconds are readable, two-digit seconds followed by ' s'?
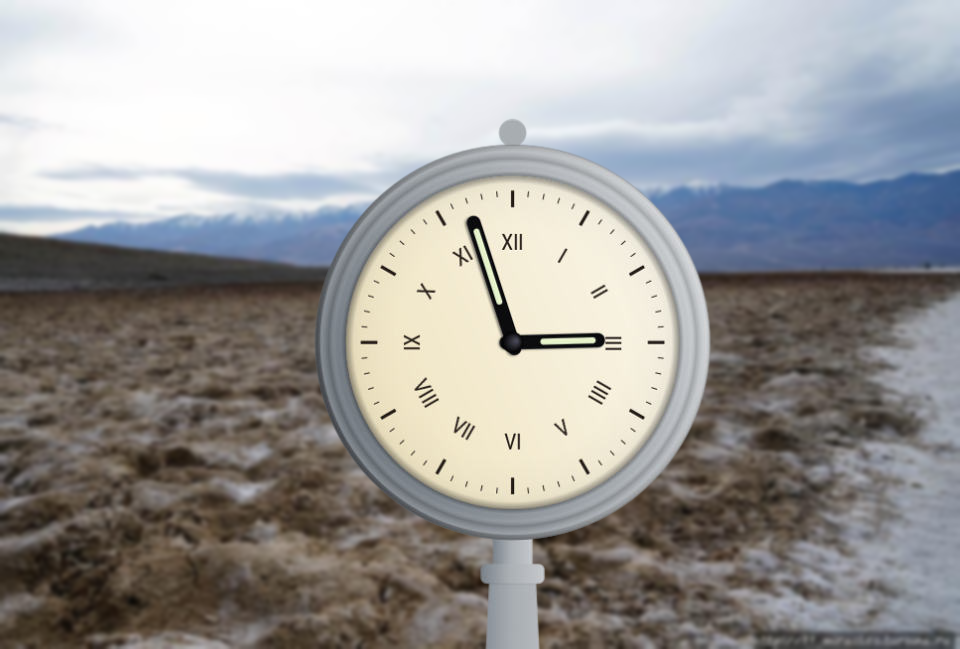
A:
2 h 57 min
